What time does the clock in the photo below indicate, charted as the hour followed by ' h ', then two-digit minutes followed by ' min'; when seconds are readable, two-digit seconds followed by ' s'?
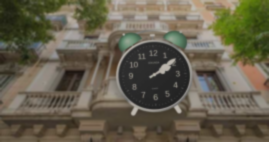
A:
2 h 09 min
